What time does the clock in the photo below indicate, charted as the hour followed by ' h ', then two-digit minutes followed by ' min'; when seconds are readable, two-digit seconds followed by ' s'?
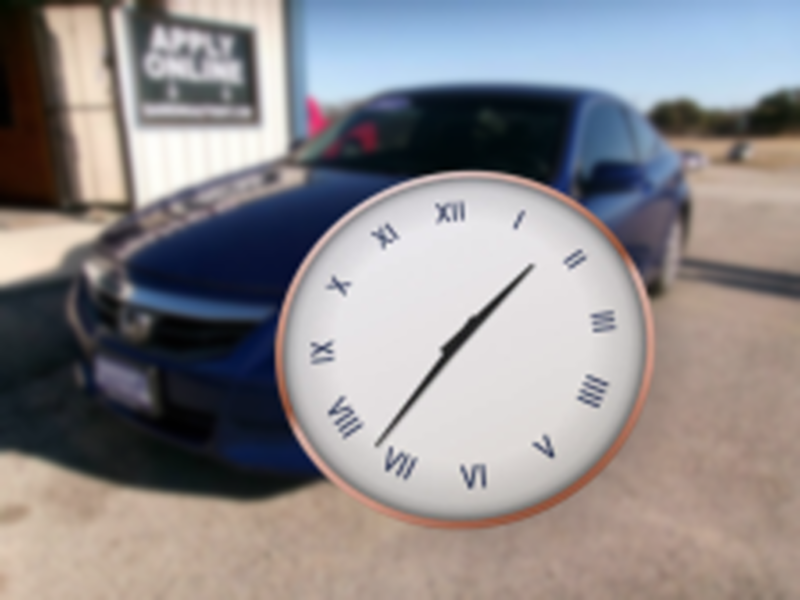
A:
1 h 37 min
